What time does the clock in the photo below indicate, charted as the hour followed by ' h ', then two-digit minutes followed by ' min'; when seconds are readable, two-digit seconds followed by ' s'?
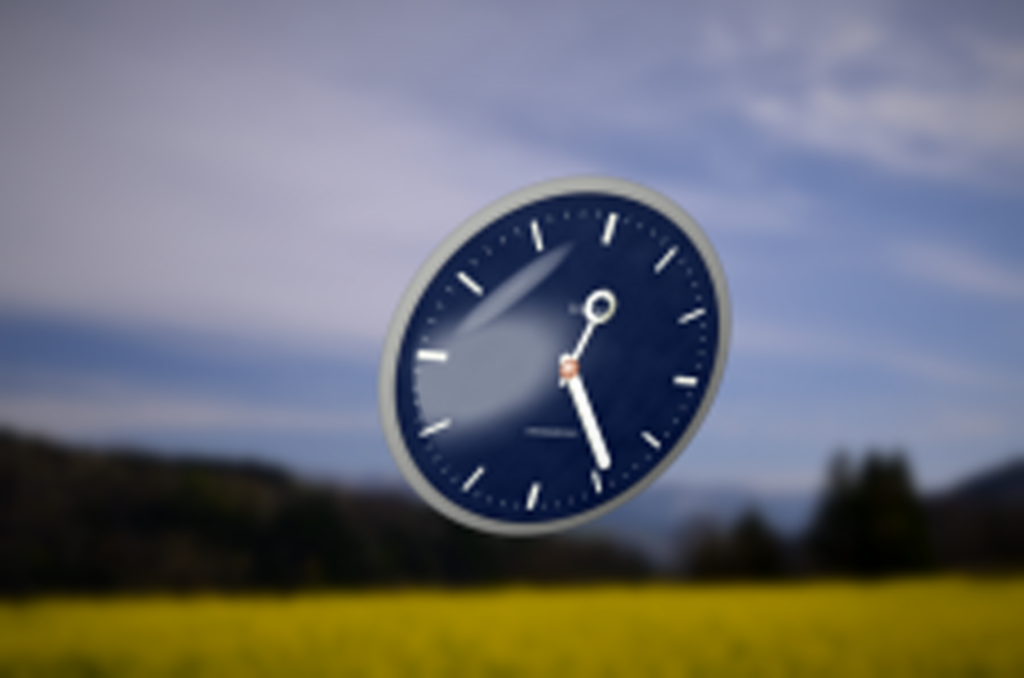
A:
12 h 24 min
